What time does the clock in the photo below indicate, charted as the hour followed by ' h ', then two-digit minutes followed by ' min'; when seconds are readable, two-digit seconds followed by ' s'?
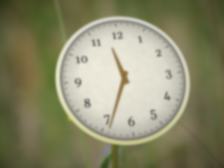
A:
11 h 34 min
